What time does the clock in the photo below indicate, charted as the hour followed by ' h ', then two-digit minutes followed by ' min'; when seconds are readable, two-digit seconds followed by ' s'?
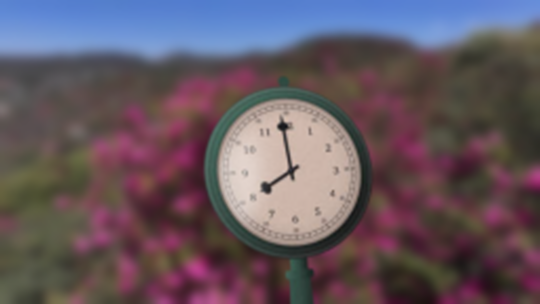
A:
7 h 59 min
